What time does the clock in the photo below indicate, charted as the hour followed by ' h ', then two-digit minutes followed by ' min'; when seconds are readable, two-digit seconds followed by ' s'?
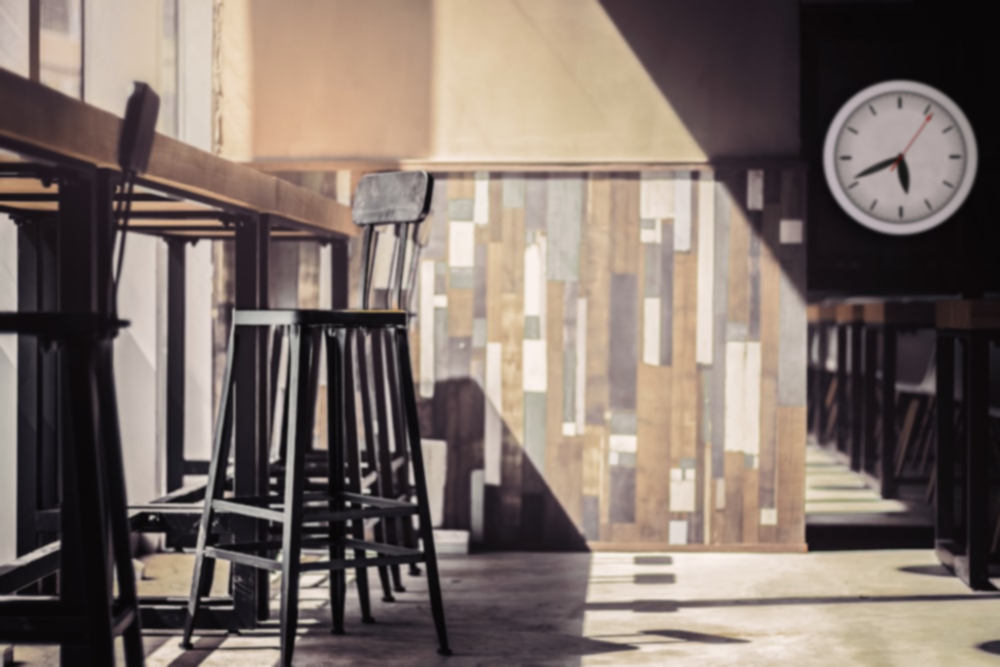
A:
5 h 41 min 06 s
